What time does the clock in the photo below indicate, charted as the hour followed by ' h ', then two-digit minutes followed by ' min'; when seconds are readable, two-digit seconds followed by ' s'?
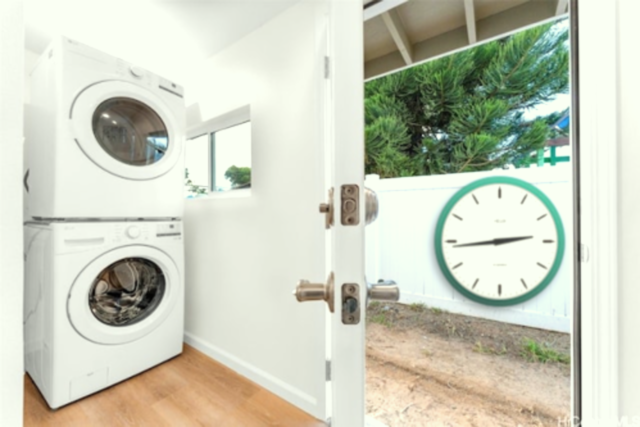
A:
2 h 44 min
